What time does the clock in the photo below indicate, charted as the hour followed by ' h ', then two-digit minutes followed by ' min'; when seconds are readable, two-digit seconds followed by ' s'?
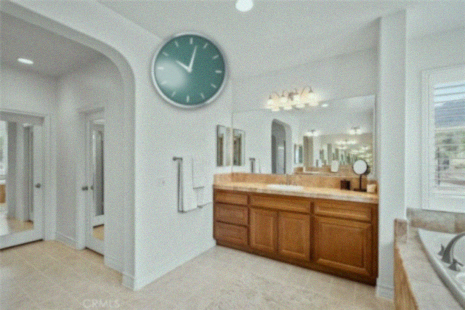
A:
10 h 02 min
